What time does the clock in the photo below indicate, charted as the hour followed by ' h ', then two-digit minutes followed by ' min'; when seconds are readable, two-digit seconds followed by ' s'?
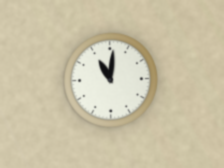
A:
11 h 01 min
